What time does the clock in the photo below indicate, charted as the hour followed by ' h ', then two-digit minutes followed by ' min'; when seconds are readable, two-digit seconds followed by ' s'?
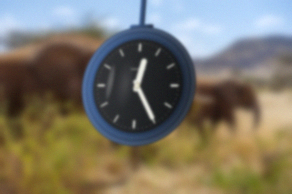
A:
12 h 25 min
